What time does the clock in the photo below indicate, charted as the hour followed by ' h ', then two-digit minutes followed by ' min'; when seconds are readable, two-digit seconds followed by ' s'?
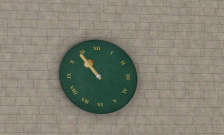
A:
10 h 54 min
